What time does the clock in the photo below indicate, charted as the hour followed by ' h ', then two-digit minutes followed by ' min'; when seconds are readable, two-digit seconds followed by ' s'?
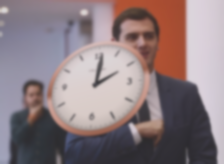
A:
2 h 01 min
